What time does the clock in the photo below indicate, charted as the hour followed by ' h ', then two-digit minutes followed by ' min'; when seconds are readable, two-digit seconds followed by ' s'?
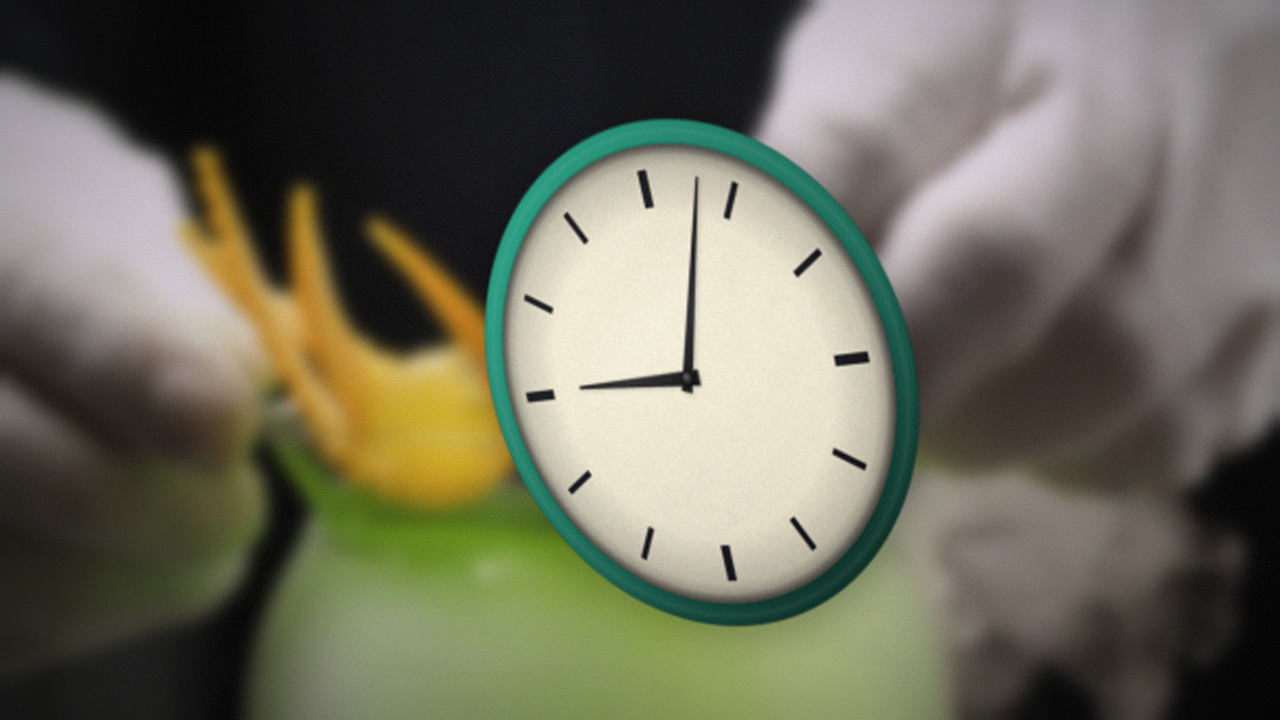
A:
9 h 03 min
